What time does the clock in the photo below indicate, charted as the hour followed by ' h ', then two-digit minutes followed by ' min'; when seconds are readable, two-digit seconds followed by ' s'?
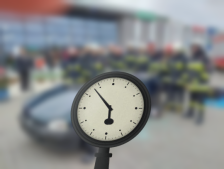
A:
5 h 53 min
